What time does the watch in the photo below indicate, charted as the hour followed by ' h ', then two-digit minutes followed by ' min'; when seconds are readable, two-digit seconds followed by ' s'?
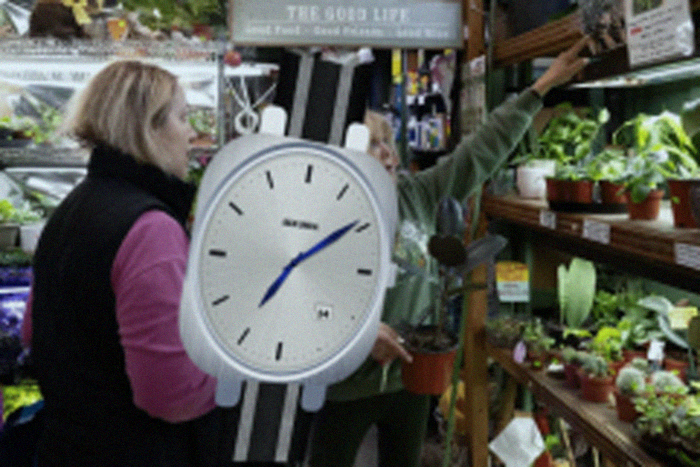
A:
7 h 09 min
